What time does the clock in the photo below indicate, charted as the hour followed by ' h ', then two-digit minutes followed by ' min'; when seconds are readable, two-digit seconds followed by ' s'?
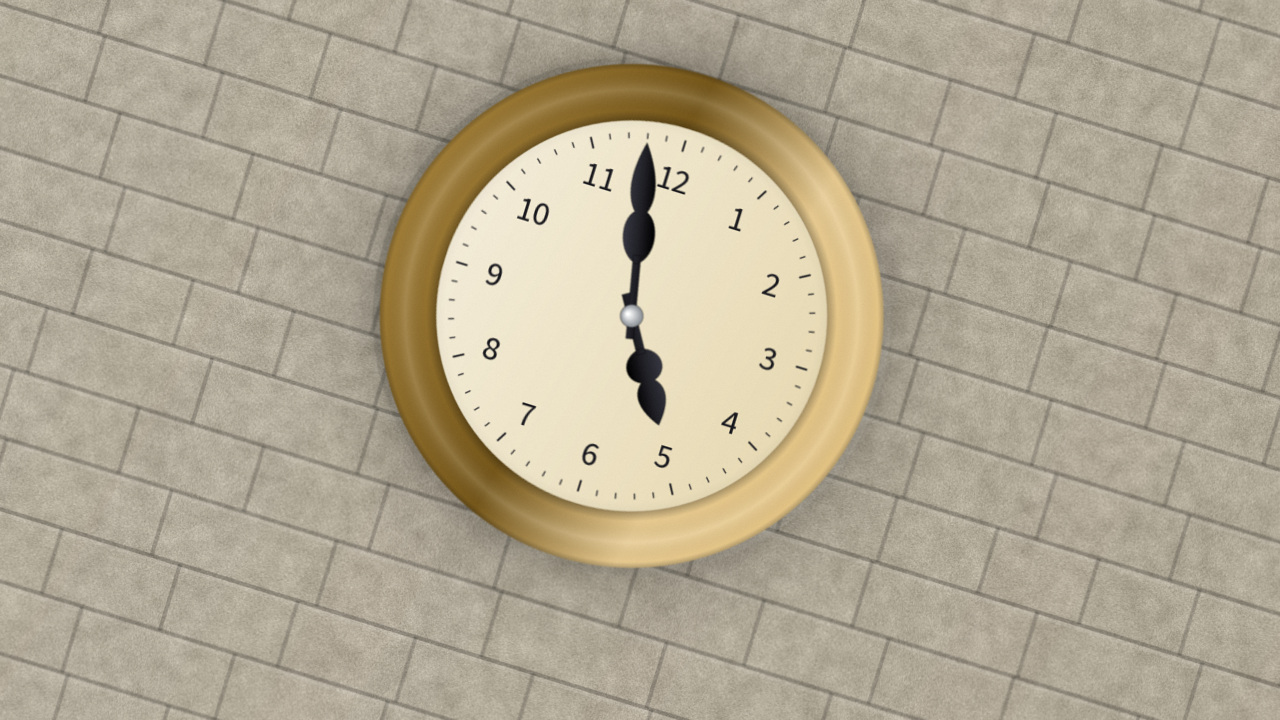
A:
4 h 58 min
